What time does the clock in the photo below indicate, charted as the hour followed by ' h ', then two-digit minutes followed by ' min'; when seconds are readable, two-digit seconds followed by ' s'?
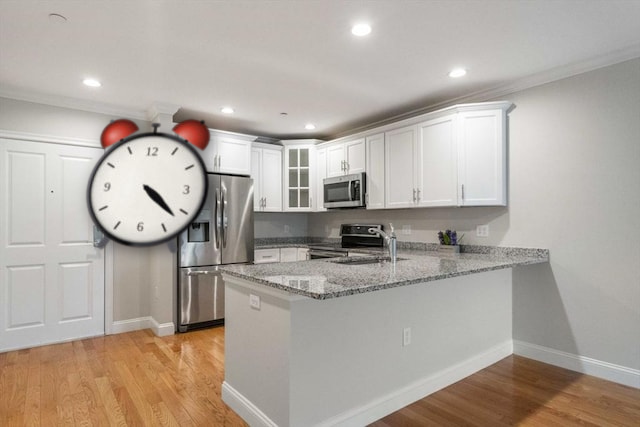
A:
4 h 22 min
